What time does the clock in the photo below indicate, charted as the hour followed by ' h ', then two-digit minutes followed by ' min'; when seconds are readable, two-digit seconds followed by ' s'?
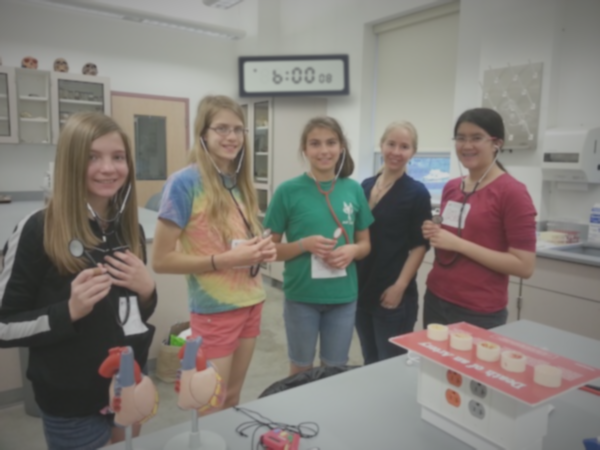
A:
6 h 00 min
